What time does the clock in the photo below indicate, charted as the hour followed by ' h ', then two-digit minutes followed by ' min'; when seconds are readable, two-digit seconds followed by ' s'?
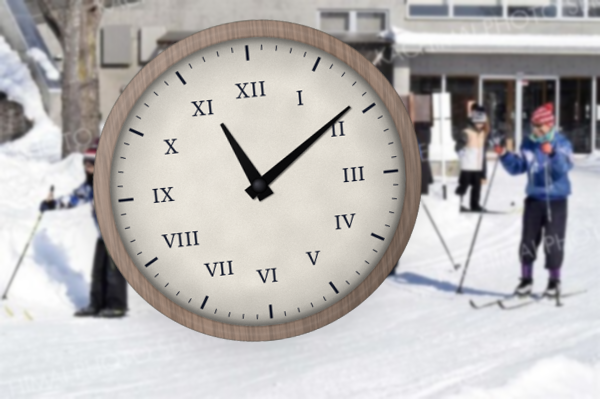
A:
11 h 09 min
